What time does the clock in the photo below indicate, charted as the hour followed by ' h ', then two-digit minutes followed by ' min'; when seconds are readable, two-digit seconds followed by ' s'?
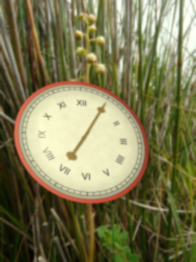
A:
7 h 05 min
